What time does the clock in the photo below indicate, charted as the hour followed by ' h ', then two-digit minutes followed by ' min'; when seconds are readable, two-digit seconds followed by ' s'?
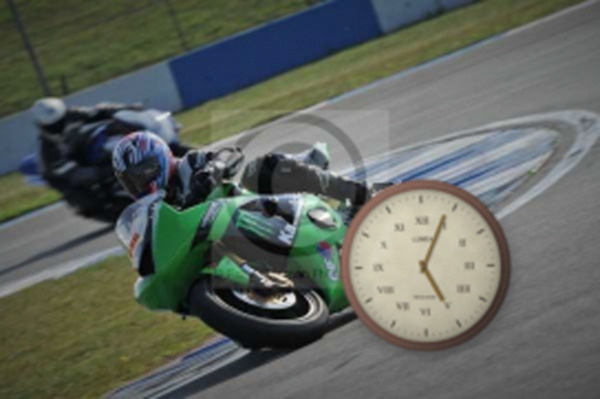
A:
5 h 04 min
